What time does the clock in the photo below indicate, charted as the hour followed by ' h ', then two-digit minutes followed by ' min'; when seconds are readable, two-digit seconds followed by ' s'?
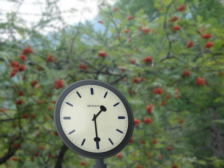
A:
1 h 30 min
